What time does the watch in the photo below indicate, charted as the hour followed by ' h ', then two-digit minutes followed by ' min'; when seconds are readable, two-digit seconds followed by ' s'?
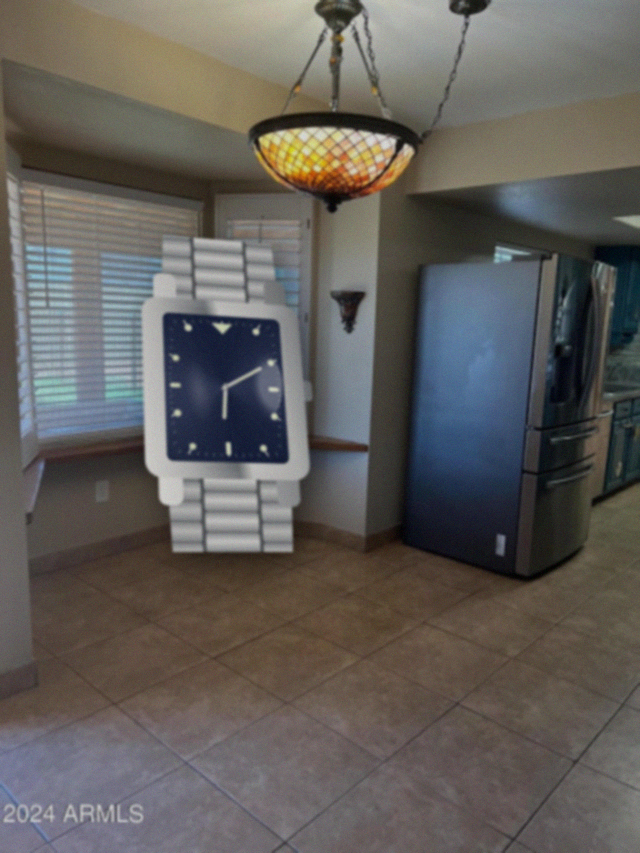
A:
6 h 10 min
